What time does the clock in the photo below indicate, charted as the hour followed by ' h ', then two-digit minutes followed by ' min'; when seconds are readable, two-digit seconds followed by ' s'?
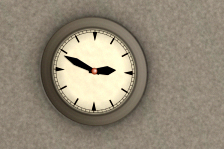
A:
2 h 49 min
